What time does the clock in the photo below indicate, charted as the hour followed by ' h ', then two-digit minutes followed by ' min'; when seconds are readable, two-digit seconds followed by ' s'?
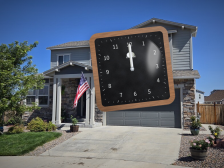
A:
12 h 00 min
